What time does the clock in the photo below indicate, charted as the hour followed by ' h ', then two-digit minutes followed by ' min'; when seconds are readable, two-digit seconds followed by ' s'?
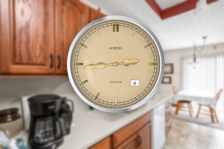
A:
2 h 44 min
